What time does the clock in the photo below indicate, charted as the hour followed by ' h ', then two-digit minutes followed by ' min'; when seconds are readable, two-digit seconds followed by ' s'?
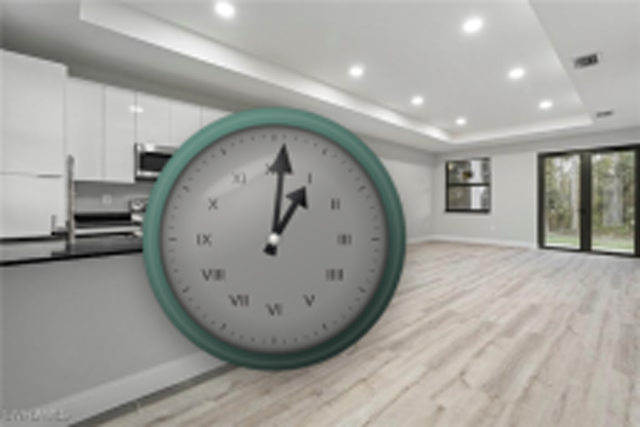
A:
1 h 01 min
